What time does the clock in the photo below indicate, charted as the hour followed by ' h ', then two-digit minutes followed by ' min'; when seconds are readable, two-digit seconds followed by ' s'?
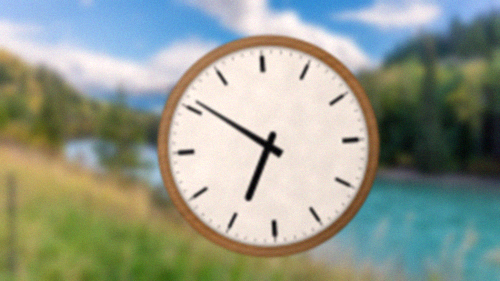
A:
6 h 51 min
